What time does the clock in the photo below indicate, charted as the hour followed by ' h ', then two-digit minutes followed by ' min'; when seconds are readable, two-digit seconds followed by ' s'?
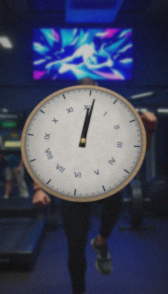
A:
12 h 01 min
